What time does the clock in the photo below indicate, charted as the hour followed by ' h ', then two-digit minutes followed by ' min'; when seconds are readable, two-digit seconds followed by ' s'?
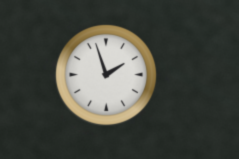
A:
1 h 57 min
